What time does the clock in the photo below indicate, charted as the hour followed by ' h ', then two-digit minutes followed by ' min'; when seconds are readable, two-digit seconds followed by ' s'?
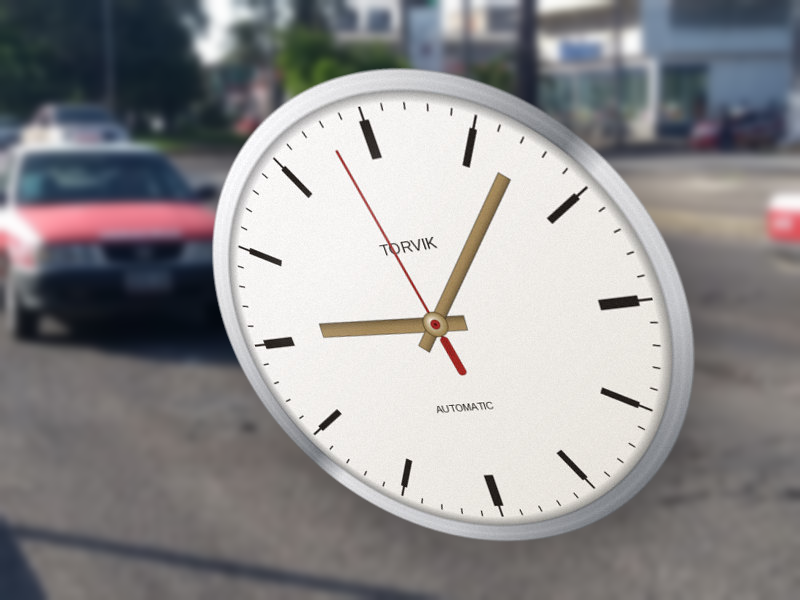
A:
9 h 06 min 58 s
